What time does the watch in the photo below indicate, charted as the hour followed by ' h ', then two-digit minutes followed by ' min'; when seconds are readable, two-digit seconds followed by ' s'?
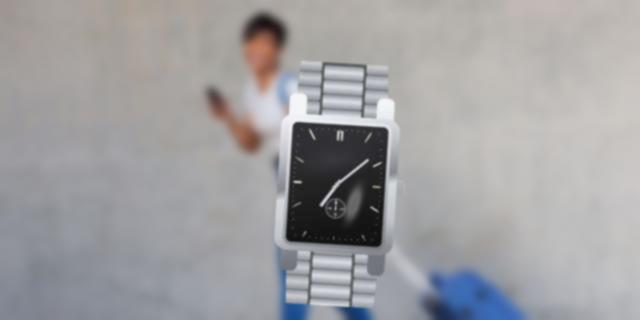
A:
7 h 08 min
